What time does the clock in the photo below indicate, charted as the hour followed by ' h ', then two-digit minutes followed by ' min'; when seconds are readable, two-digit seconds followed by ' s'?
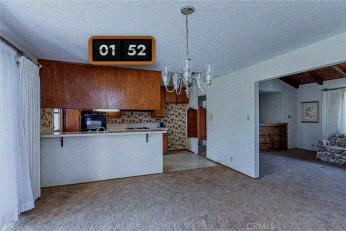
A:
1 h 52 min
